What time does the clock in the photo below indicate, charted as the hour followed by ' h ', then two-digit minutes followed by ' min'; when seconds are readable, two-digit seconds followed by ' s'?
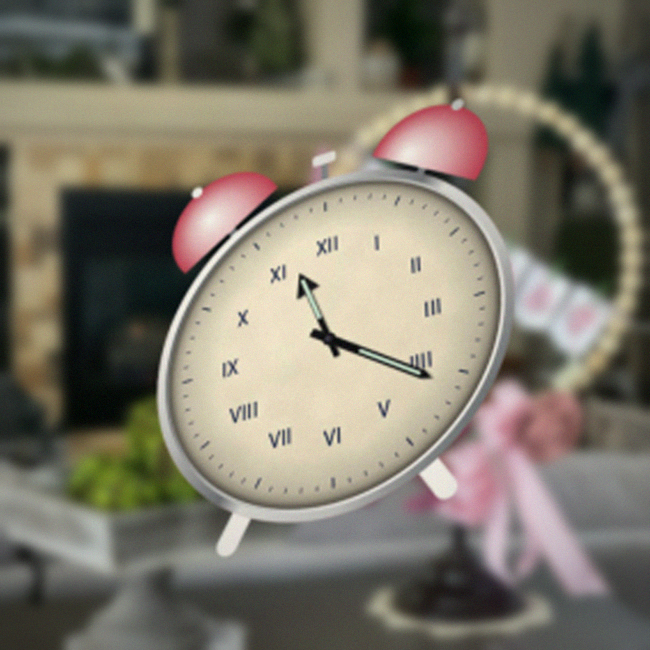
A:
11 h 21 min
